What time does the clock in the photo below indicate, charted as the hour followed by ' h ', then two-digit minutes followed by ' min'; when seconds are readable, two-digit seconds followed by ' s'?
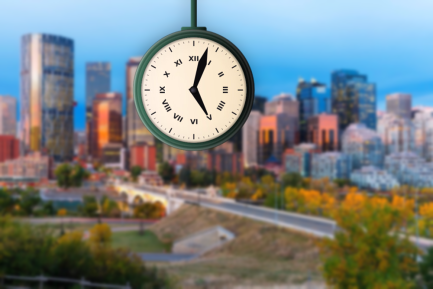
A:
5 h 03 min
